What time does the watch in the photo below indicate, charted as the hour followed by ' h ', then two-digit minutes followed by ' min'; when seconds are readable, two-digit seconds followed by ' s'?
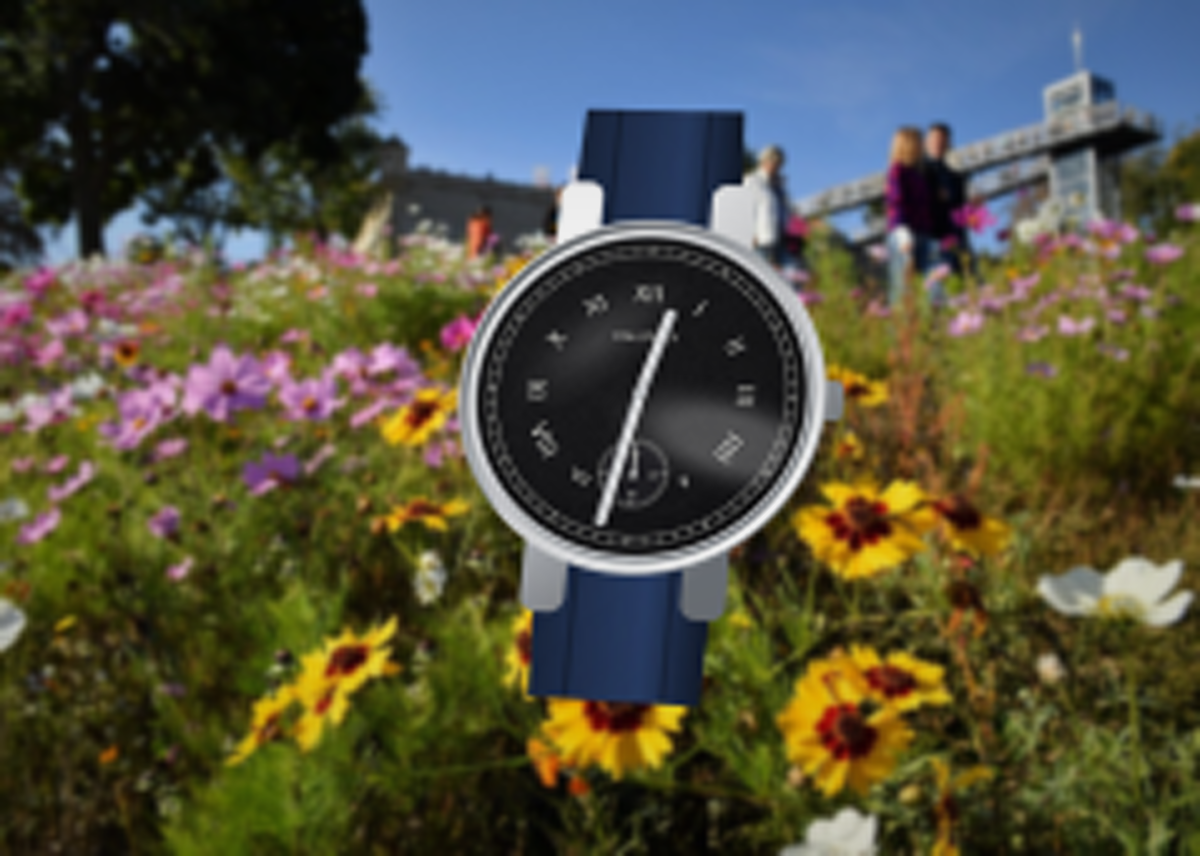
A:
12 h 32 min
